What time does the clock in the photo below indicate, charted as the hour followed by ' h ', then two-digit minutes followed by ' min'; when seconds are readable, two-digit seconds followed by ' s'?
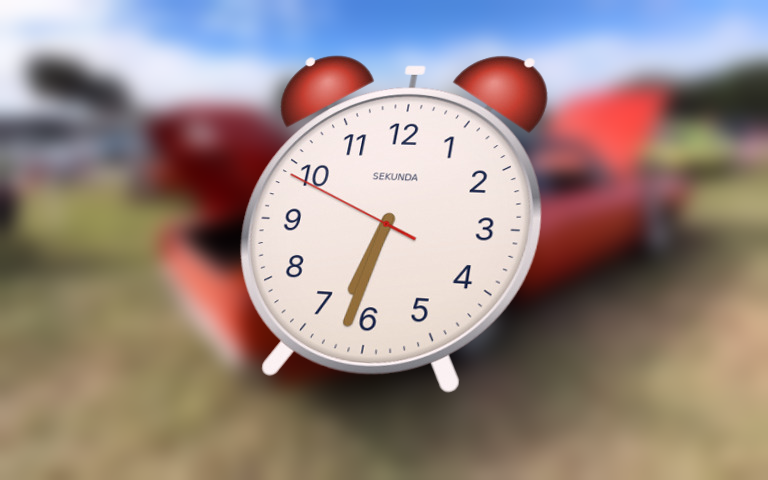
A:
6 h 31 min 49 s
